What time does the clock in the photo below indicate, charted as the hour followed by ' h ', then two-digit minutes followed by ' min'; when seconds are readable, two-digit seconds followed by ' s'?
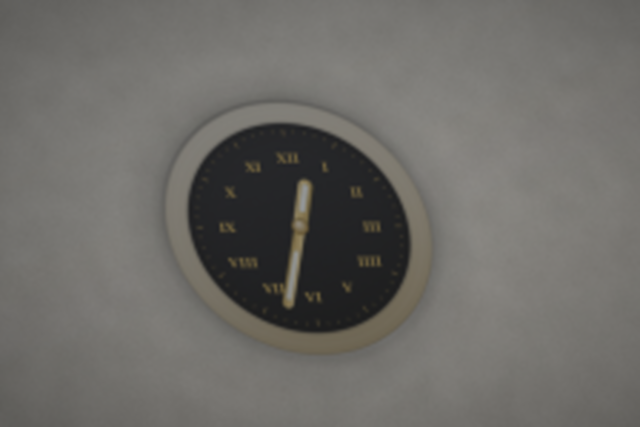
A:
12 h 33 min
